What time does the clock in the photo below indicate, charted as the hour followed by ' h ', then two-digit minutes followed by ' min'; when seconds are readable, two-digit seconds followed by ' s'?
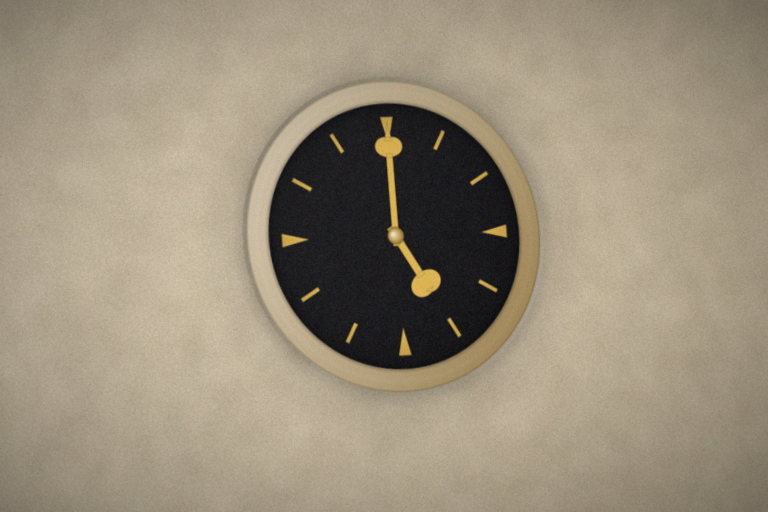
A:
5 h 00 min
